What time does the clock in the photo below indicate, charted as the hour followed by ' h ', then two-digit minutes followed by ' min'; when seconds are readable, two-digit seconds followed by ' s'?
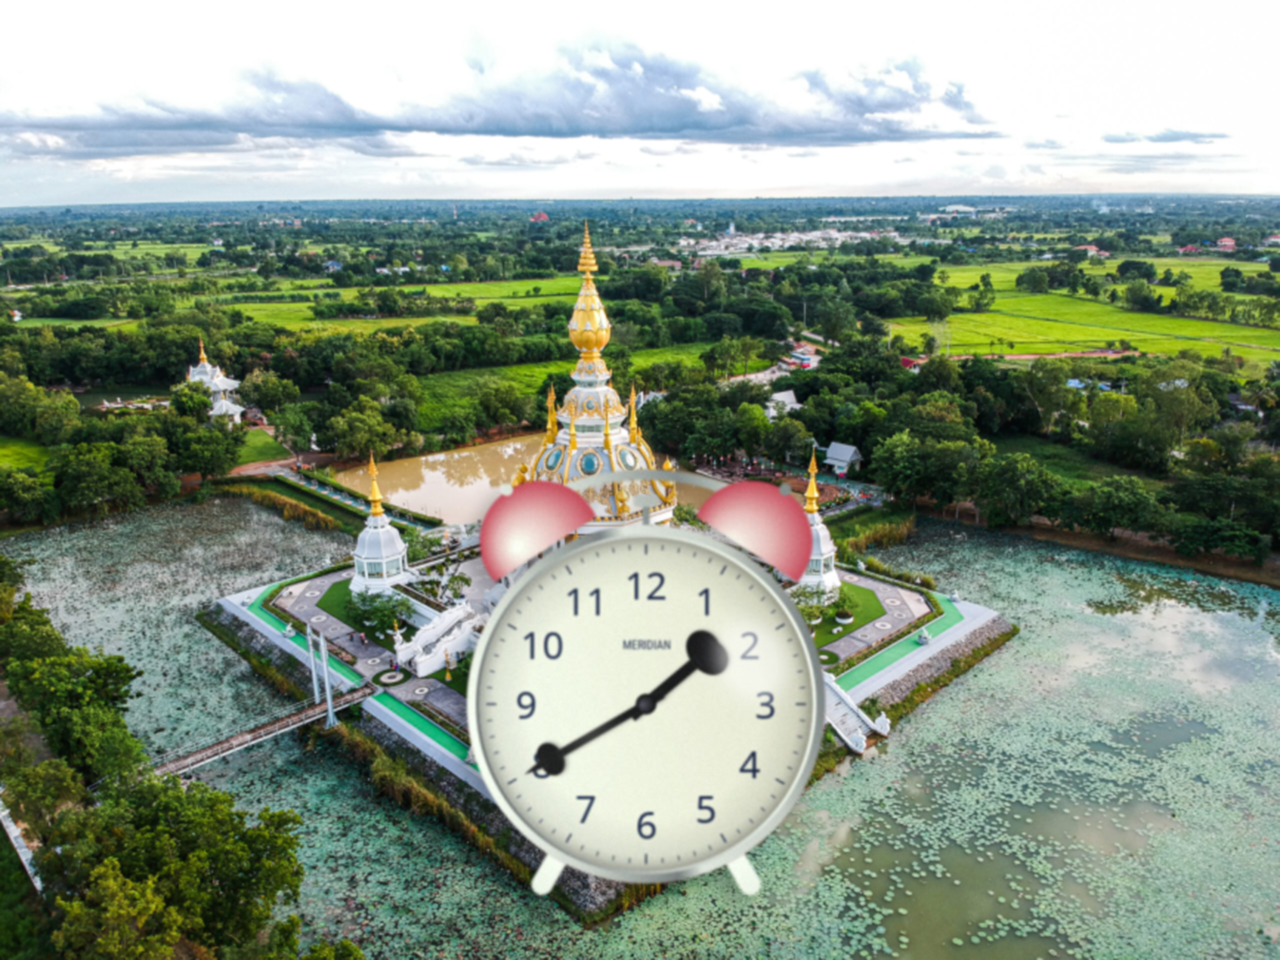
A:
1 h 40 min
